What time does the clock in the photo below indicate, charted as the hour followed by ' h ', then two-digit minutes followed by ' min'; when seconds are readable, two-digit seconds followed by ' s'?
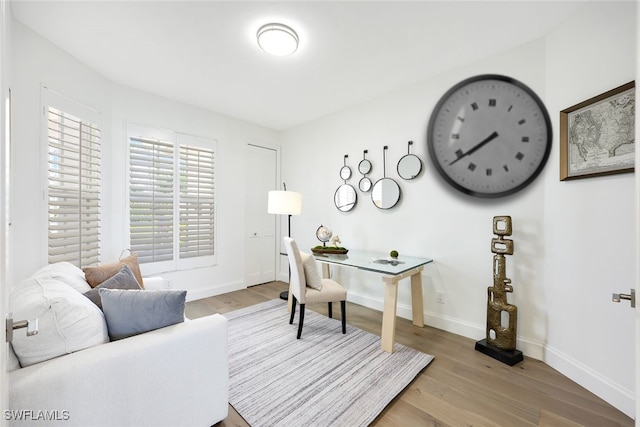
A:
7 h 39 min
